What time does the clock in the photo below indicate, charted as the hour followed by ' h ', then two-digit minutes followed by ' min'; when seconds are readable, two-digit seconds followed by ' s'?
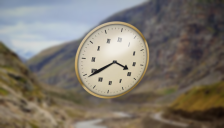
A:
3 h 39 min
